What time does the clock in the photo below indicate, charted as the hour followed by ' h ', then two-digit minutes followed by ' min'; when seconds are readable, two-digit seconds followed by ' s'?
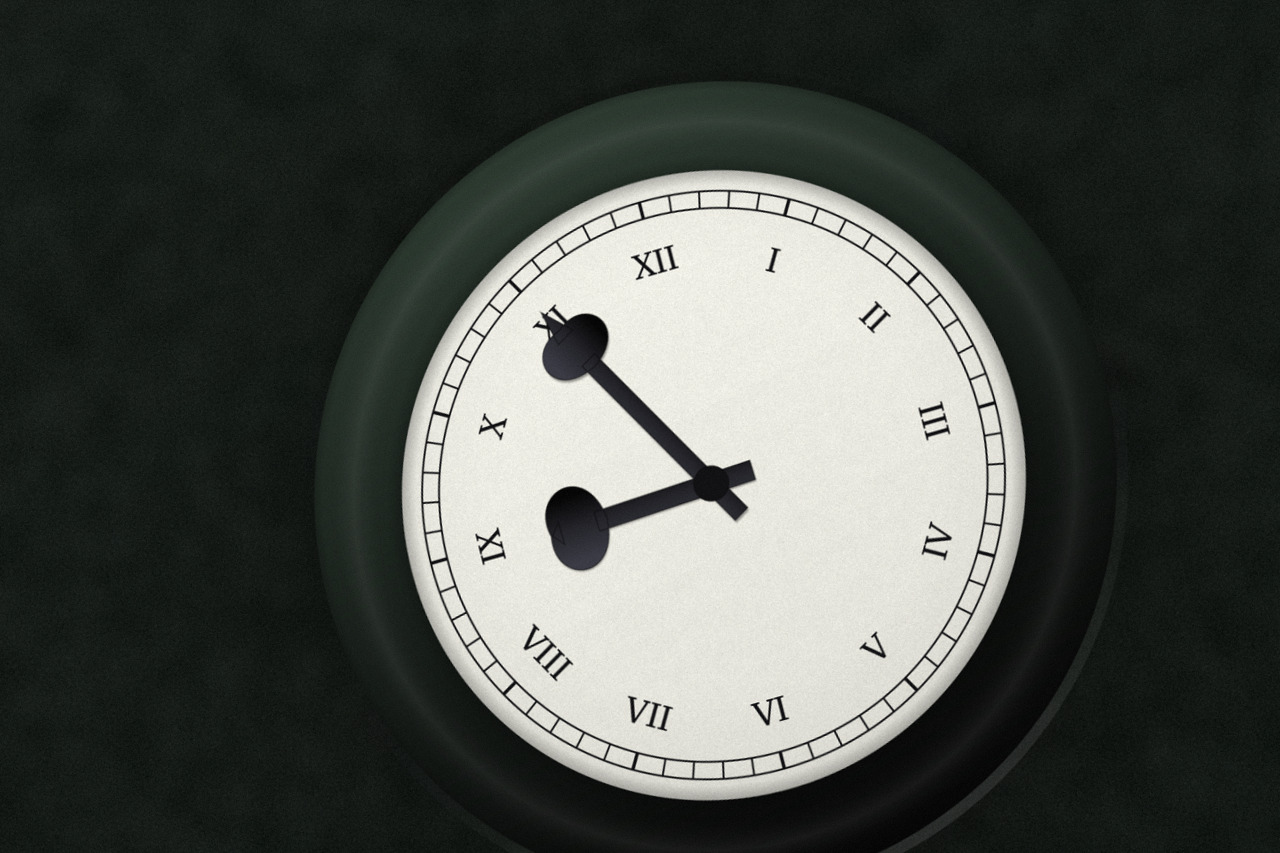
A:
8 h 55 min
